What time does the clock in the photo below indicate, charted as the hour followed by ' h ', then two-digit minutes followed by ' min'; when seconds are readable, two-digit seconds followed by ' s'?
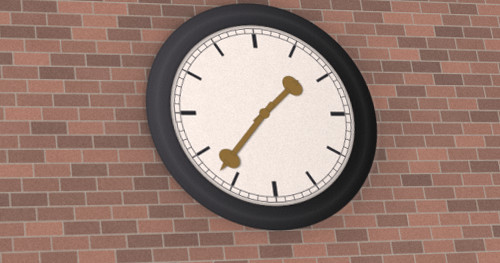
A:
1 h 37 min
